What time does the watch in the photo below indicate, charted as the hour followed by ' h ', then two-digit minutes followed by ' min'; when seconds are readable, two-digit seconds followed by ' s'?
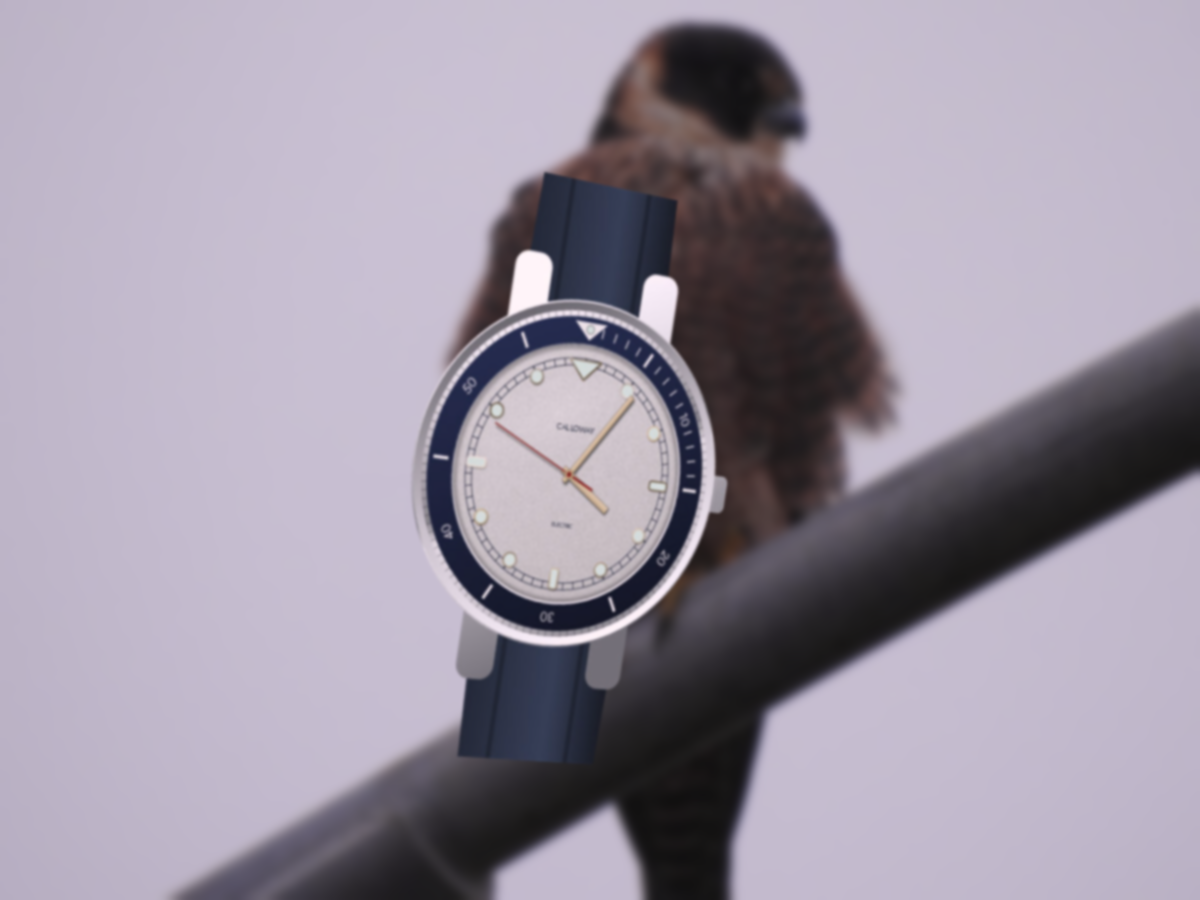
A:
4 h 05 min 49 s
